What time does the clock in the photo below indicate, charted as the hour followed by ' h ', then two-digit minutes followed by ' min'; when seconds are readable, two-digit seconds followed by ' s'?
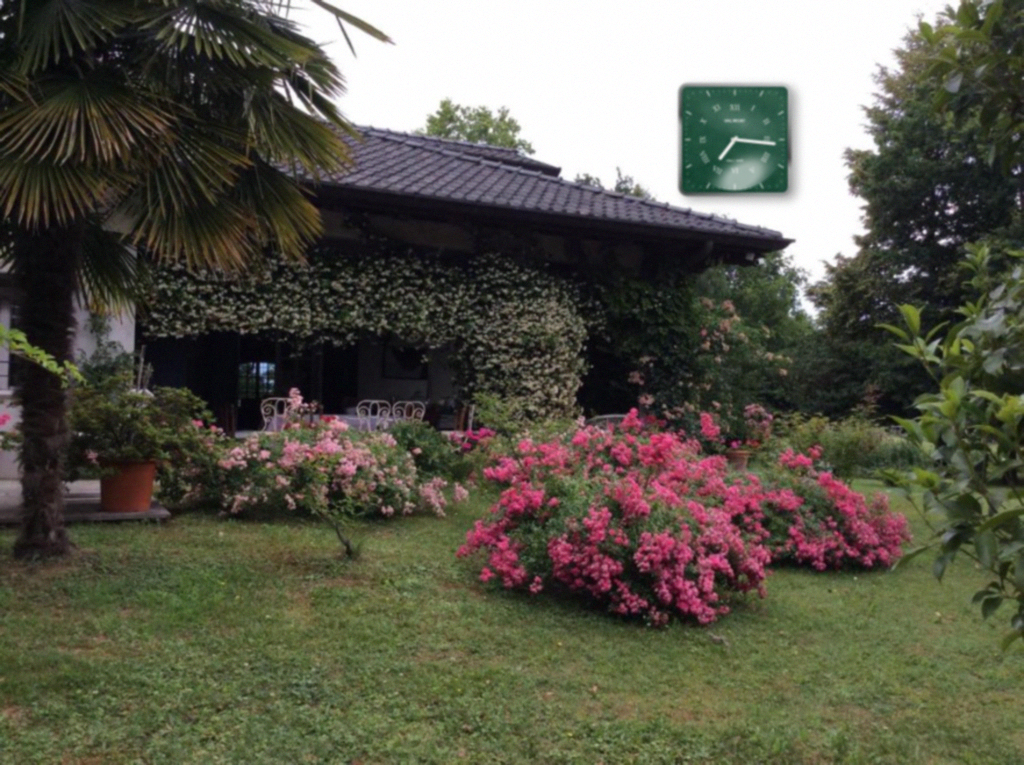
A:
7 h 16 min
